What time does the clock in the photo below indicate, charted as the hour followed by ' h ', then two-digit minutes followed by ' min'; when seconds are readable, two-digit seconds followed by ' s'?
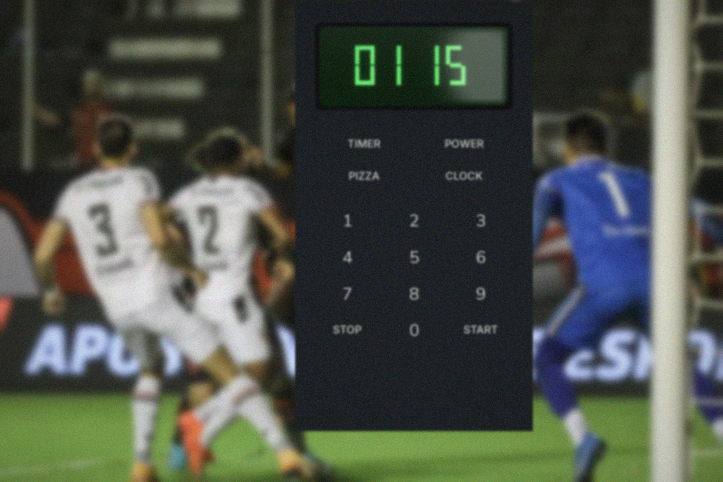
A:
1 h 15 min
